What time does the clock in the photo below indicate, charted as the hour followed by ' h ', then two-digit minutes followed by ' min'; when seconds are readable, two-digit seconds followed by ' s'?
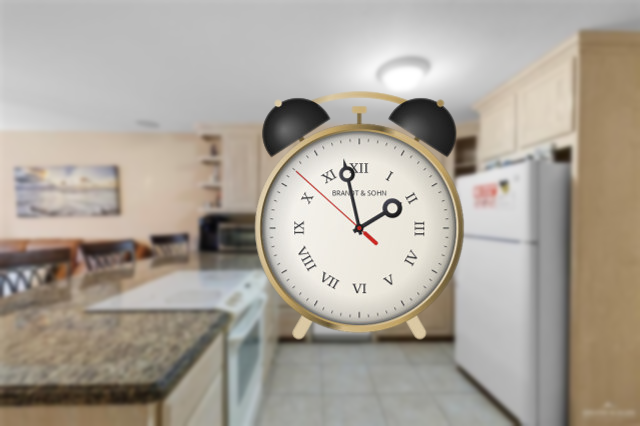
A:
1 h 57 min 52 s
